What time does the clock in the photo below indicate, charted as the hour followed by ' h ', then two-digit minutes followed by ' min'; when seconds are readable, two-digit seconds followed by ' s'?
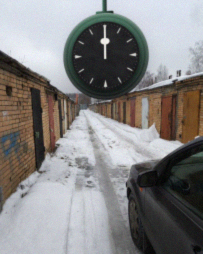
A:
12 h 00 min
